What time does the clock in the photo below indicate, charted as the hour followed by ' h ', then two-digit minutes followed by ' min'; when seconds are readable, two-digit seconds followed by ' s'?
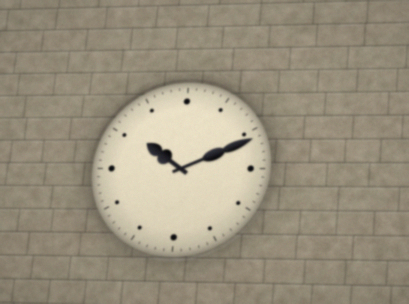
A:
10 h 11 min
